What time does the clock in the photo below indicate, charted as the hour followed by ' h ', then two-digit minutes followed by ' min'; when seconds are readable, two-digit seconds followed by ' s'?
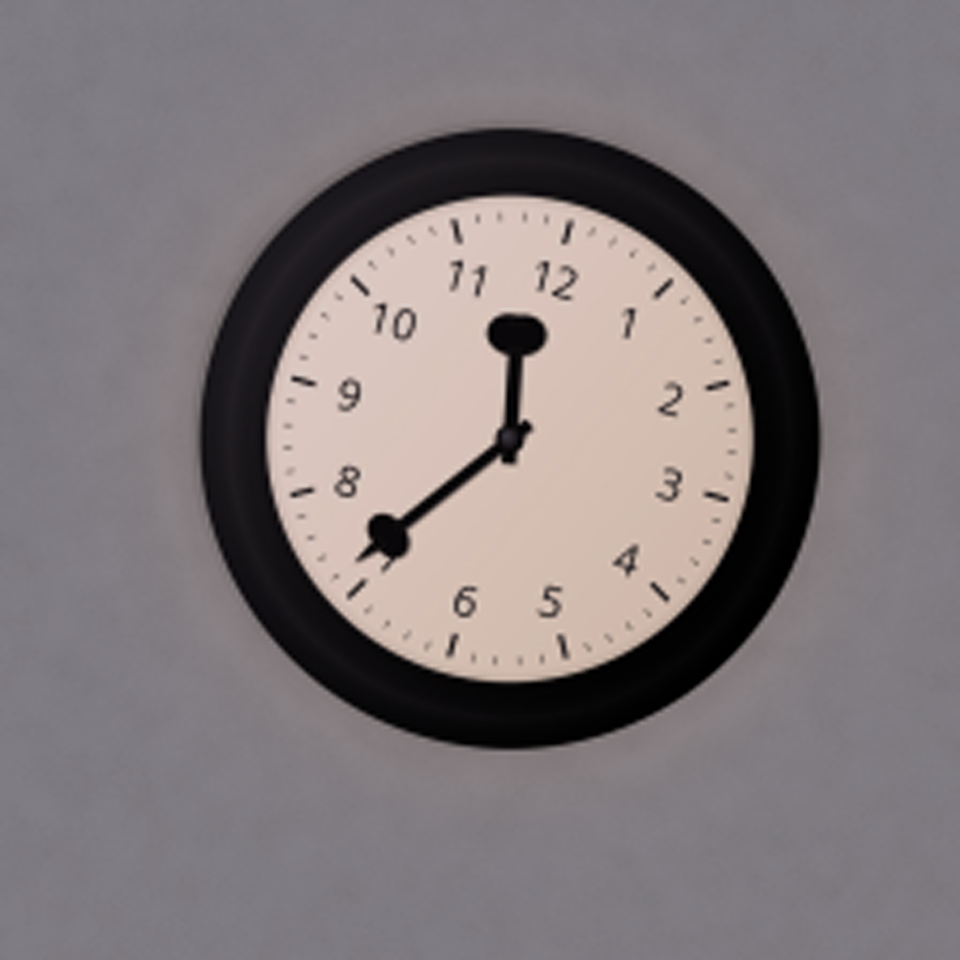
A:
11 h 36 min
